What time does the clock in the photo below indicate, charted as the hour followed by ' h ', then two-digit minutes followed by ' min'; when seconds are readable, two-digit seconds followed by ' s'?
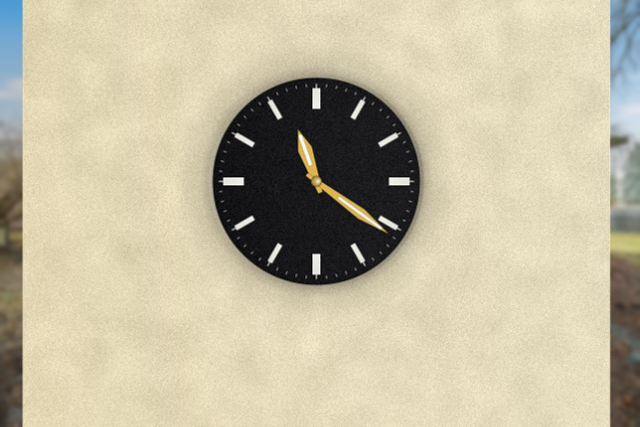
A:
11 h 21 min
